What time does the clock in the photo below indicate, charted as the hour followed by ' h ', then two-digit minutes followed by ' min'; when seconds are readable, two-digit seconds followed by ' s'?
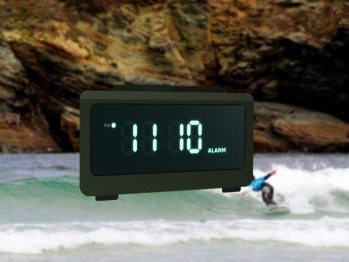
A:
11 h 10 min
